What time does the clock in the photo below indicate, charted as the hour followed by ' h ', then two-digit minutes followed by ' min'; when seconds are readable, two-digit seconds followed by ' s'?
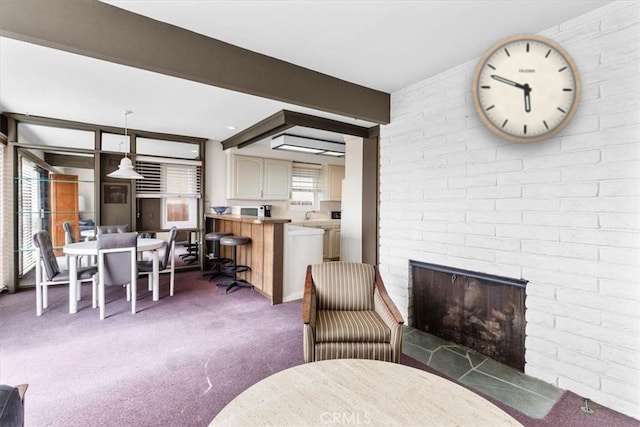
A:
5 h 48 min
